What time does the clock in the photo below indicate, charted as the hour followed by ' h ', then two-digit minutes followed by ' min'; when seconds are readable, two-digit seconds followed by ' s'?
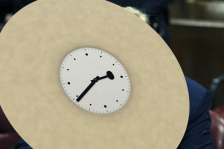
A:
2 h 39 min
